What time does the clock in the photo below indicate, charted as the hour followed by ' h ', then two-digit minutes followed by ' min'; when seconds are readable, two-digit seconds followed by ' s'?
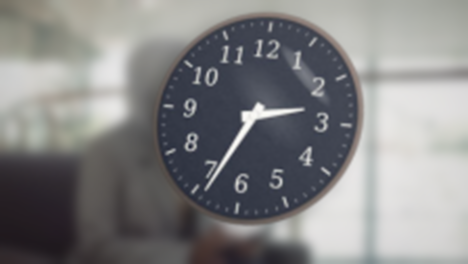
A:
2 h 34 min
